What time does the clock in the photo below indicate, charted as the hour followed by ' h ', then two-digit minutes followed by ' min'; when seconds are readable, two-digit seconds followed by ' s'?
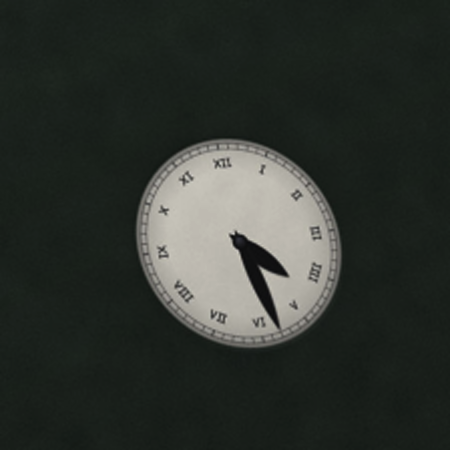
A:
4 h 28 min
